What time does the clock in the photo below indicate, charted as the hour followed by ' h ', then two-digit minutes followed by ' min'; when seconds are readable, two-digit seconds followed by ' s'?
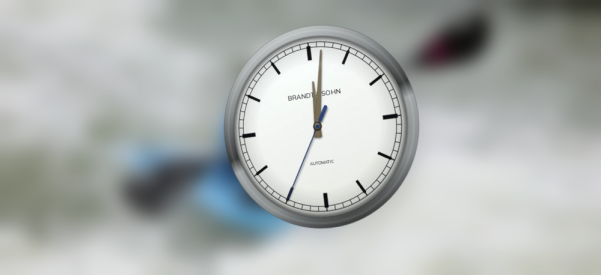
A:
12 h 01 min 35 s
